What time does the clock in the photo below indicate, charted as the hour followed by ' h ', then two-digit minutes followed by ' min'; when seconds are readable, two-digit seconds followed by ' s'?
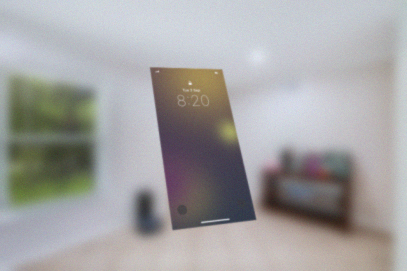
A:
8 h 20 min
